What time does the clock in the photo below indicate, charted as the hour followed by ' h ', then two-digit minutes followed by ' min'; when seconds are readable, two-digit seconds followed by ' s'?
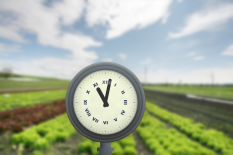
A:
11 h 02 min
